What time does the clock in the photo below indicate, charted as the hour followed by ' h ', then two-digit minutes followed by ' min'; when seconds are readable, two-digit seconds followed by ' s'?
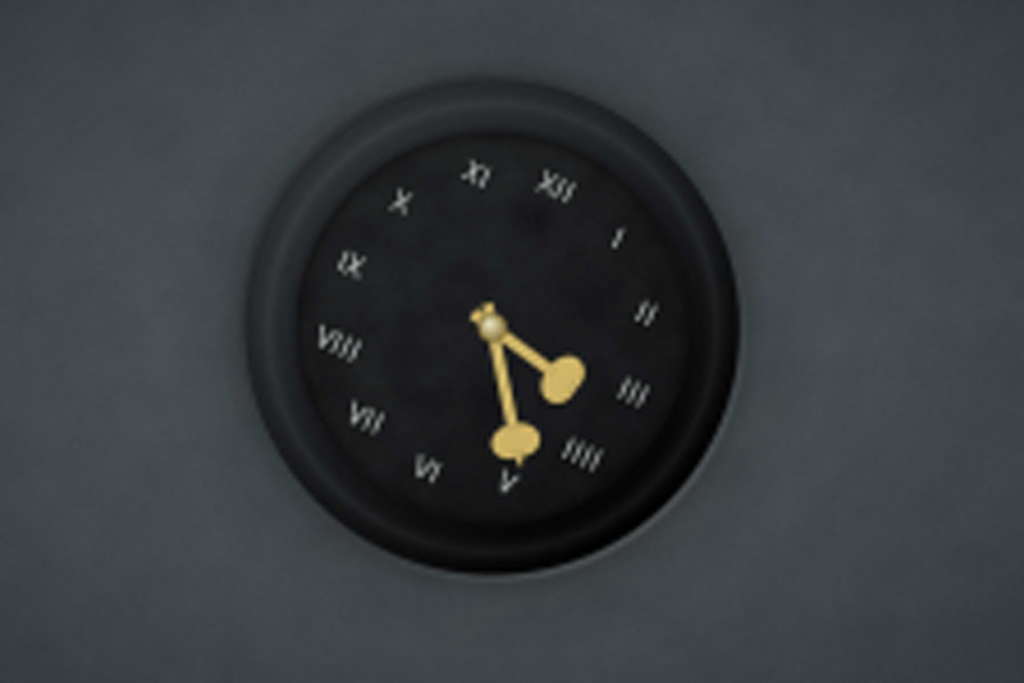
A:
3 h 24 min
